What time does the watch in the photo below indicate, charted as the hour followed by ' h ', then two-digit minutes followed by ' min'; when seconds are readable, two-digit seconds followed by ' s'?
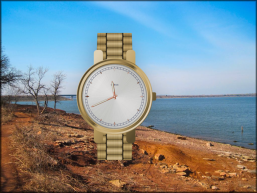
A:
11 h 41 min
